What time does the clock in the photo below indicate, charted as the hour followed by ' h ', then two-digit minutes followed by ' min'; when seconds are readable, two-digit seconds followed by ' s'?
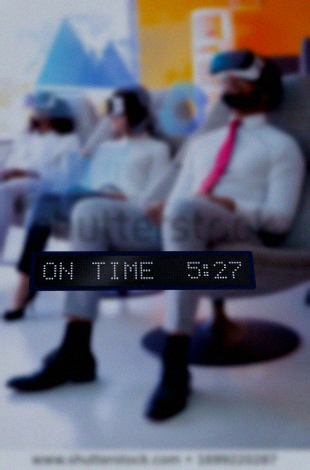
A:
5 h 27 min
